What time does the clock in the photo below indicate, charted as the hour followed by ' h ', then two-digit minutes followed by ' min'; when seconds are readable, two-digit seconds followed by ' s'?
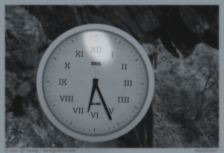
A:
6 h 26 min
